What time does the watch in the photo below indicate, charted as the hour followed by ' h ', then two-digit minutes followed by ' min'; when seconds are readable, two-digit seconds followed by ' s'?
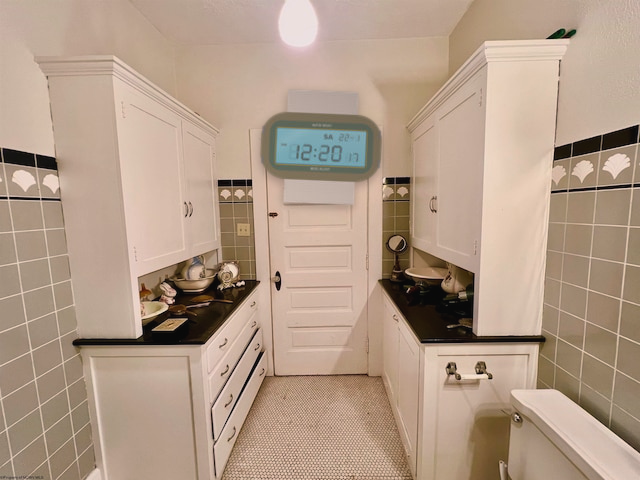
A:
12 h 20 min 17 s
